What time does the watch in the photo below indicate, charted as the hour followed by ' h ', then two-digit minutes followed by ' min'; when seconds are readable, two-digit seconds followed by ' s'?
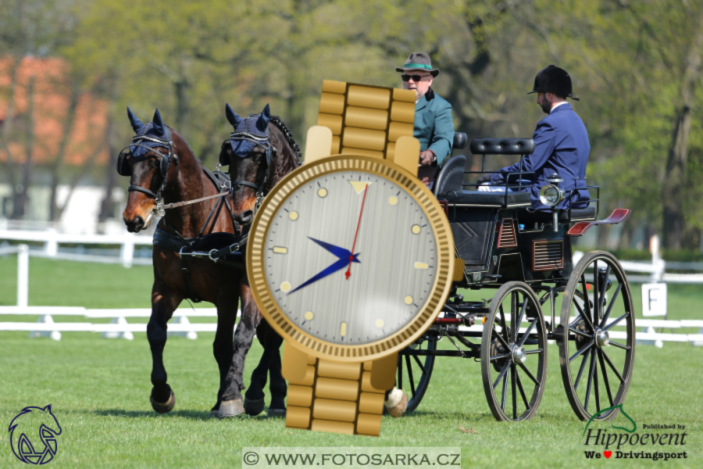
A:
9 h 39 min 01 s
